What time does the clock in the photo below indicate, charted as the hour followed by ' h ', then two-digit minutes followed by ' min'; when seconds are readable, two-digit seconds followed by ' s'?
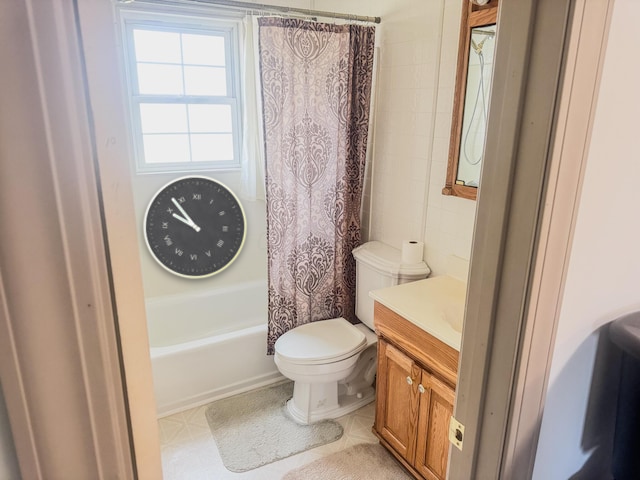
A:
9 h 53 min
